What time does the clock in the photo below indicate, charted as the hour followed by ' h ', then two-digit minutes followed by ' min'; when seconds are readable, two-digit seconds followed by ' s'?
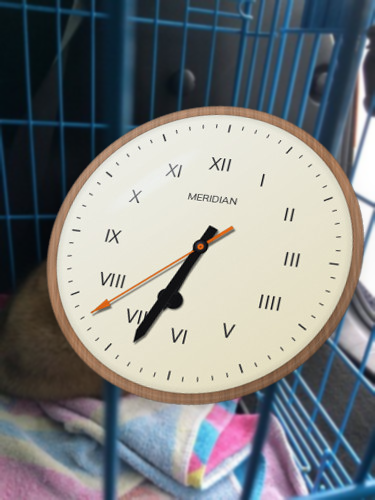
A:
6 h 33 min 38 s
